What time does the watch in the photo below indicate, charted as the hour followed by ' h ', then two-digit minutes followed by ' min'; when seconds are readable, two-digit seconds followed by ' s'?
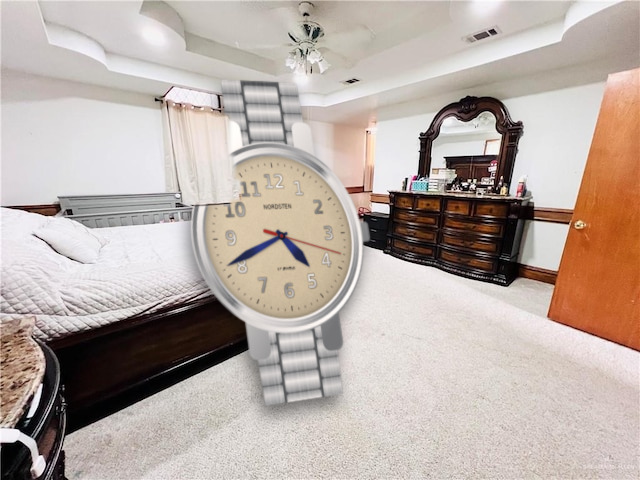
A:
4 h 41 min 18 s
